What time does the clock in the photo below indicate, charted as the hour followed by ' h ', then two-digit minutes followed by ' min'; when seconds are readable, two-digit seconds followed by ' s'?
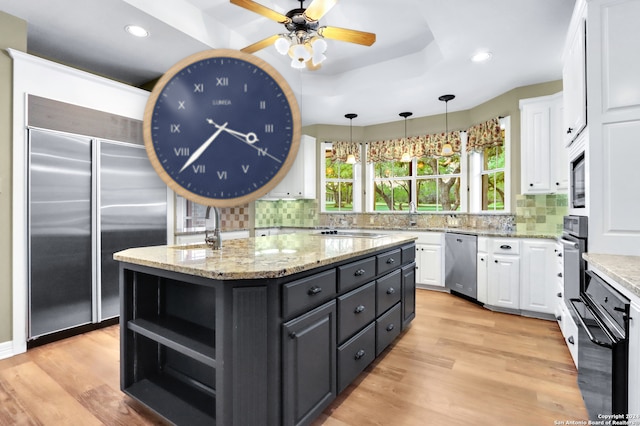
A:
3 h 37 min 20 s
